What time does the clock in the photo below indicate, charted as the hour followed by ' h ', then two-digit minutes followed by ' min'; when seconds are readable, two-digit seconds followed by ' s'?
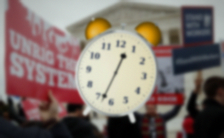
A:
12 h 33 min
